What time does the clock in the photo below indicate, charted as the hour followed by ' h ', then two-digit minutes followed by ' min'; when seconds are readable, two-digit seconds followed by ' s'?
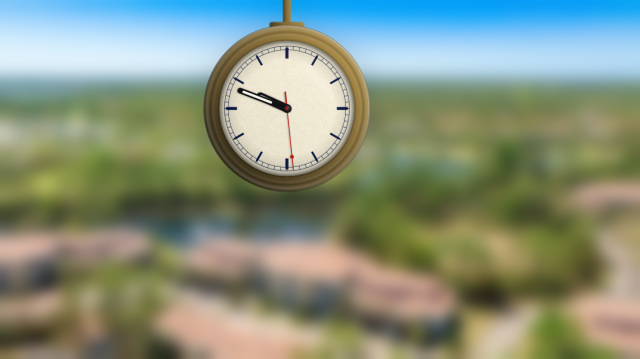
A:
9 h 48 min 29 s
